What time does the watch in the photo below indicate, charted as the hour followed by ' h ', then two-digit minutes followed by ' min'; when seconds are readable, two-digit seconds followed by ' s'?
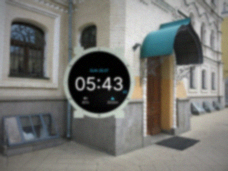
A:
5 h 43 min
